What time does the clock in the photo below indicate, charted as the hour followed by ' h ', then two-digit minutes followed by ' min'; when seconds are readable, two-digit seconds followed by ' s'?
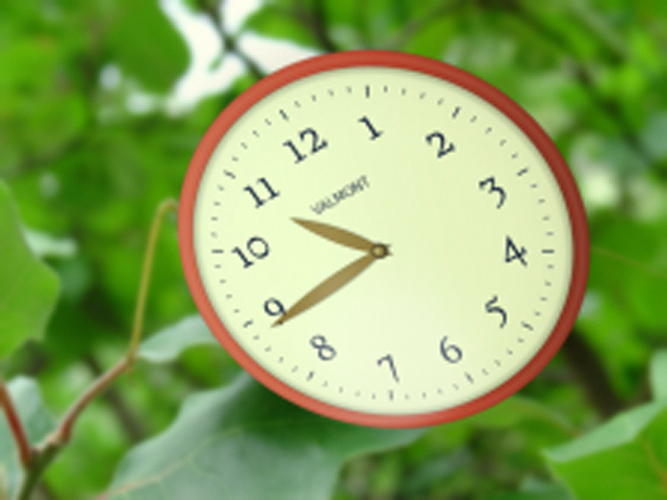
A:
10 h 44 min
